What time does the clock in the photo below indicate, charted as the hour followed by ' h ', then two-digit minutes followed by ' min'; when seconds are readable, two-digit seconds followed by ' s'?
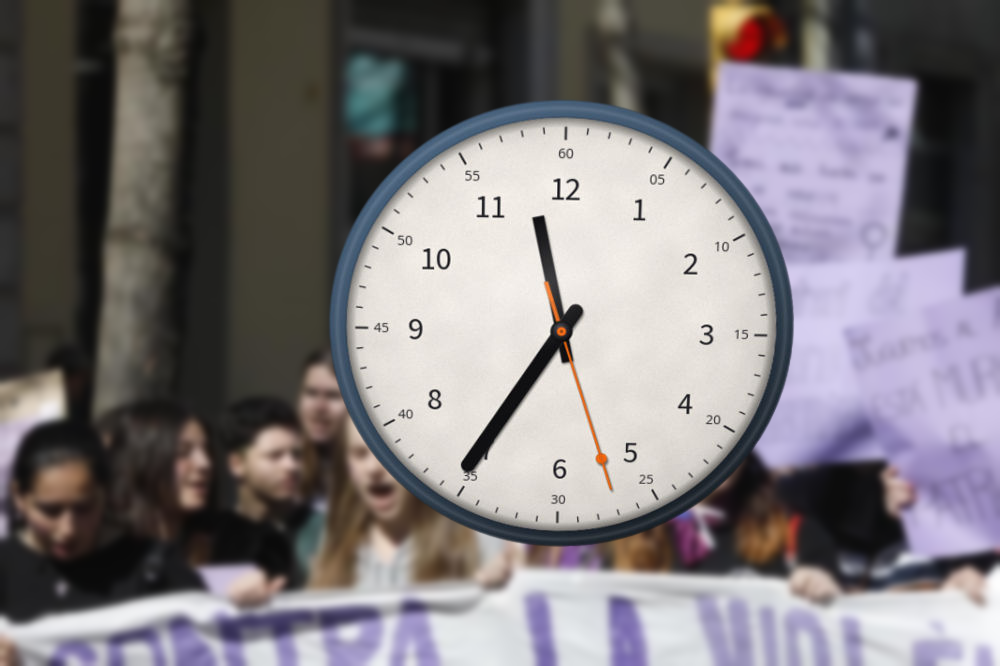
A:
11 h 35 min 27 s
